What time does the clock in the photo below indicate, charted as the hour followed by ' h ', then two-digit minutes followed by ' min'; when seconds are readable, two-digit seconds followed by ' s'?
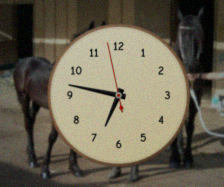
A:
6 h 46 min 58 s
